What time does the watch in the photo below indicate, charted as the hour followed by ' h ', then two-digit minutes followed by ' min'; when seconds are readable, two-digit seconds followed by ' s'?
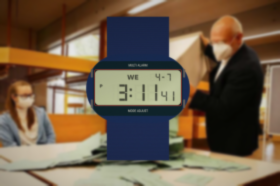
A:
3 h 11 min 41 s
